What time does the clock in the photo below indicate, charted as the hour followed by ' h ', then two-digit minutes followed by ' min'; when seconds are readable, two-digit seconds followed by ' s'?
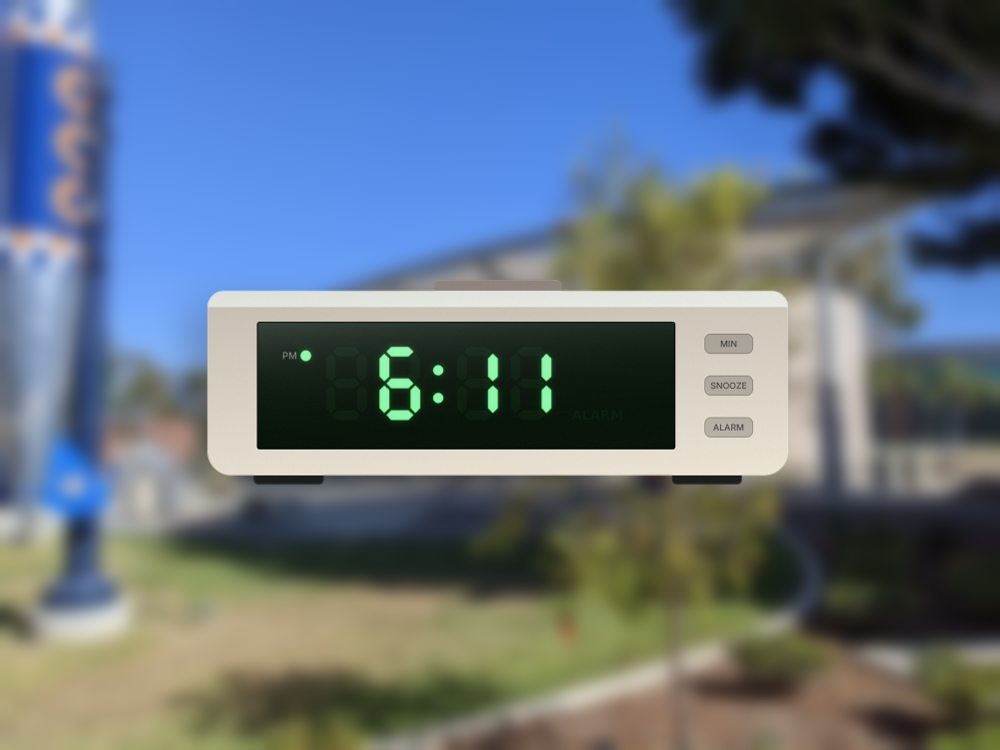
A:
6 h 11 min
